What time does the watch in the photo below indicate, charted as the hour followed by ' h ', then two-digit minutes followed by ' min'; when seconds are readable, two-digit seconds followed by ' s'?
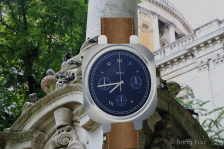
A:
7 h 44 min
